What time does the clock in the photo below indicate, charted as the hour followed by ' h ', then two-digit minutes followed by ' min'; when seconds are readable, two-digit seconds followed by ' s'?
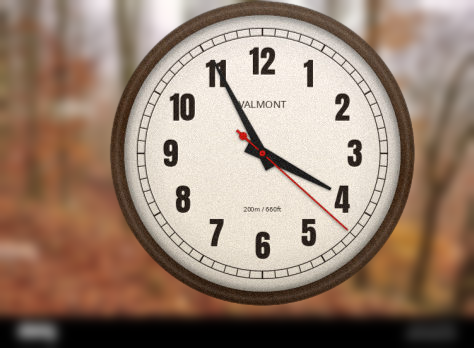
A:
3 h 55 min 22 s
